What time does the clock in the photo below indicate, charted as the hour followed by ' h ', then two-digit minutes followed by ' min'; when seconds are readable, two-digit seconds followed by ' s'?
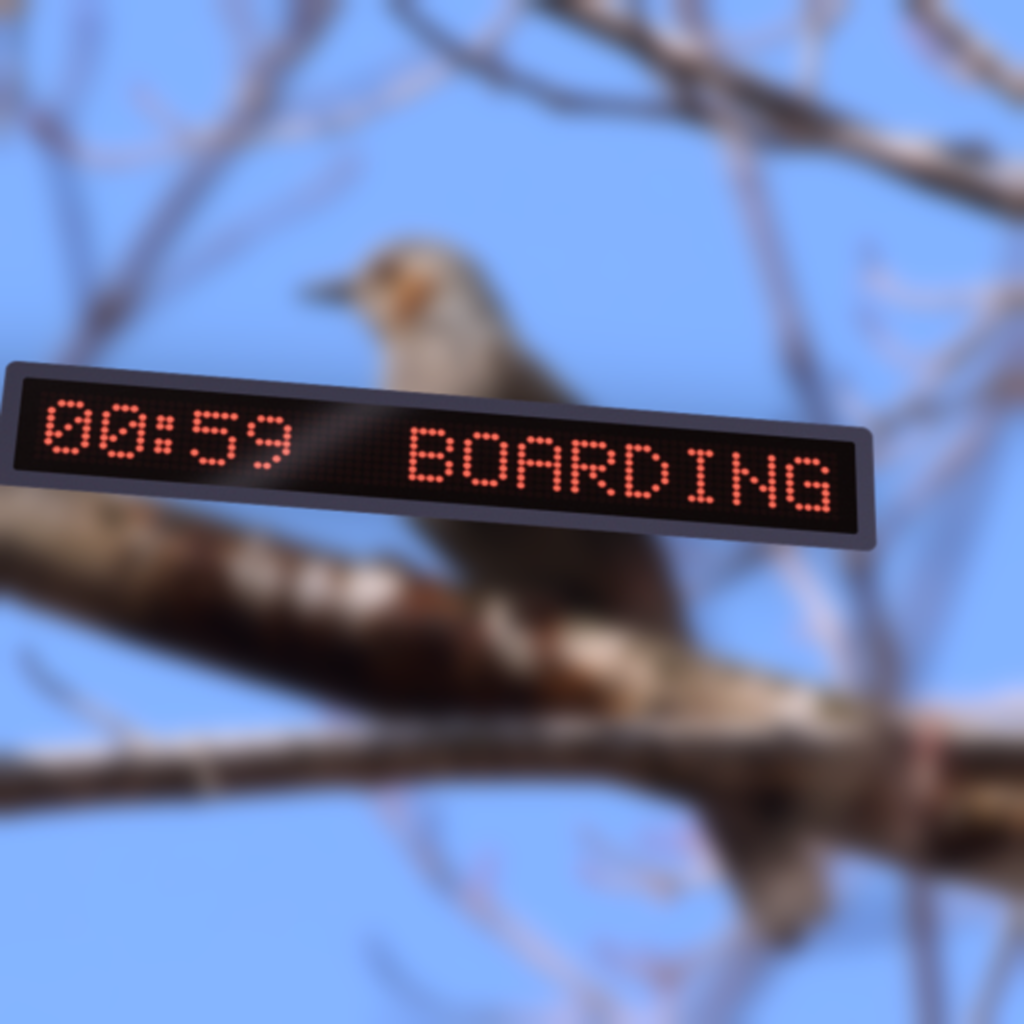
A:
0 h 59 min
